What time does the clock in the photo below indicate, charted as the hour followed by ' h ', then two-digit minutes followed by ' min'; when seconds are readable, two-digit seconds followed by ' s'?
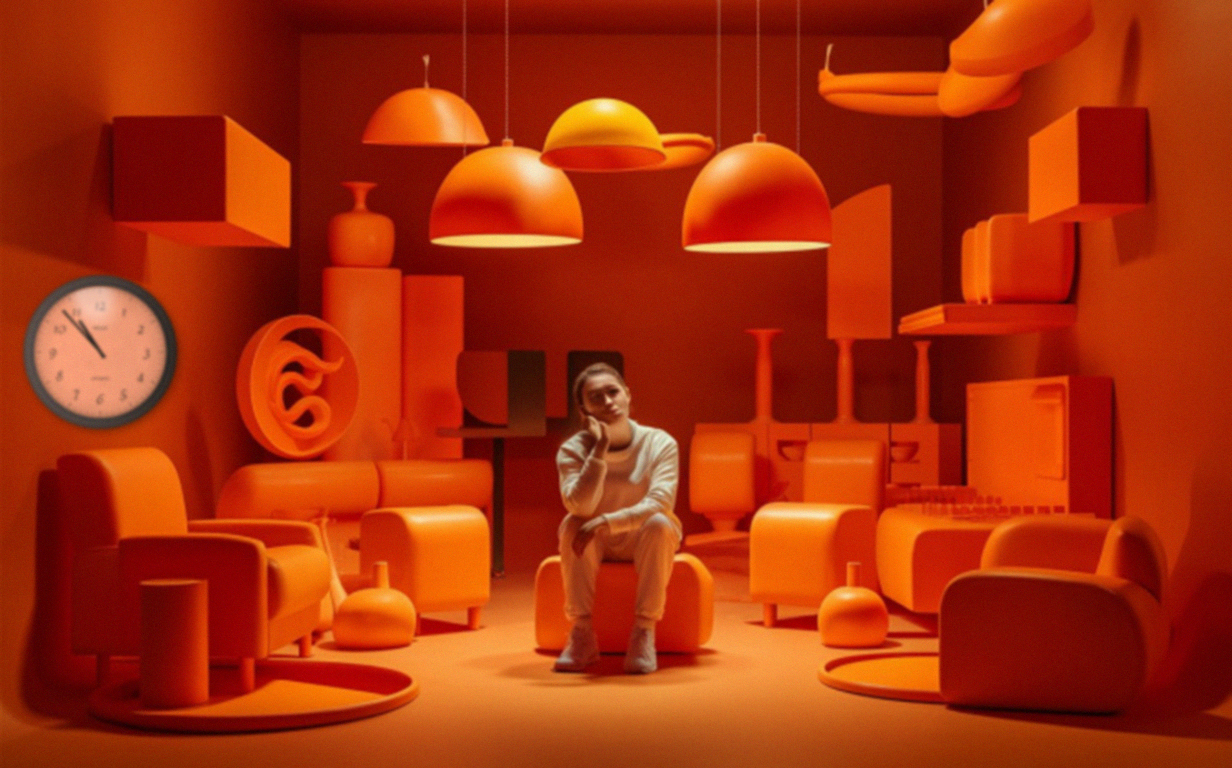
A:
10 h 53 min
